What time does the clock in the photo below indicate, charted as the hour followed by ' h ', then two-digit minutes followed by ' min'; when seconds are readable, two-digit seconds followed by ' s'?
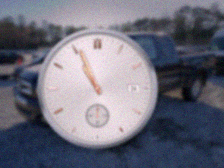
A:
10 h 56 min
